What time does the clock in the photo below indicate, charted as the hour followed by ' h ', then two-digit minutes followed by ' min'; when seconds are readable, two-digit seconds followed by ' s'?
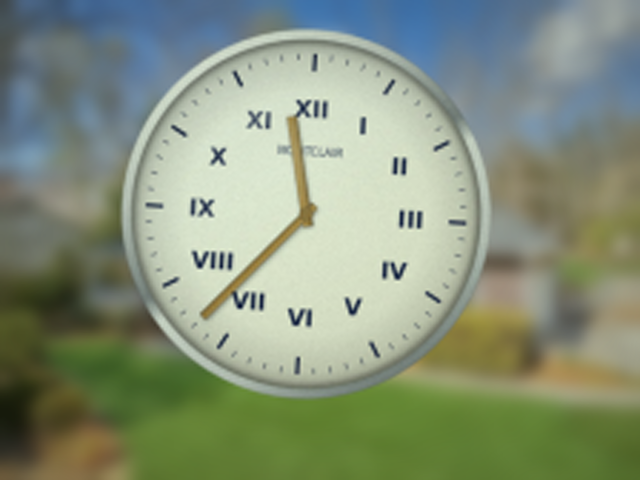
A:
11 h 37 min
